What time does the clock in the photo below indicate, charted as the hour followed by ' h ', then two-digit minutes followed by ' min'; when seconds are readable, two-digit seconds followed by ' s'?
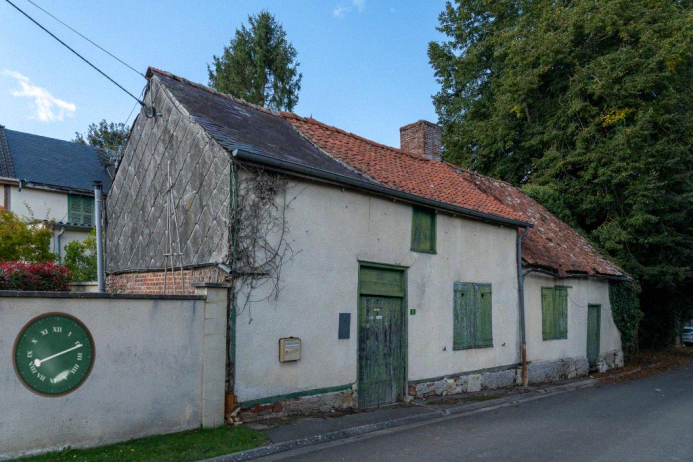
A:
8 h 11 min
